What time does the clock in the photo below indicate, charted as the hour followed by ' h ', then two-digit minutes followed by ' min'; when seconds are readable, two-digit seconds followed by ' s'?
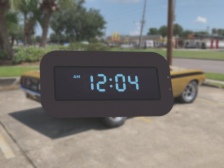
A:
12 h 04 min
